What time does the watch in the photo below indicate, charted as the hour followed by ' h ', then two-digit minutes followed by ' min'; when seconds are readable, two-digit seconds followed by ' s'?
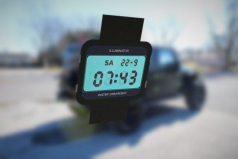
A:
7 h 43 min
